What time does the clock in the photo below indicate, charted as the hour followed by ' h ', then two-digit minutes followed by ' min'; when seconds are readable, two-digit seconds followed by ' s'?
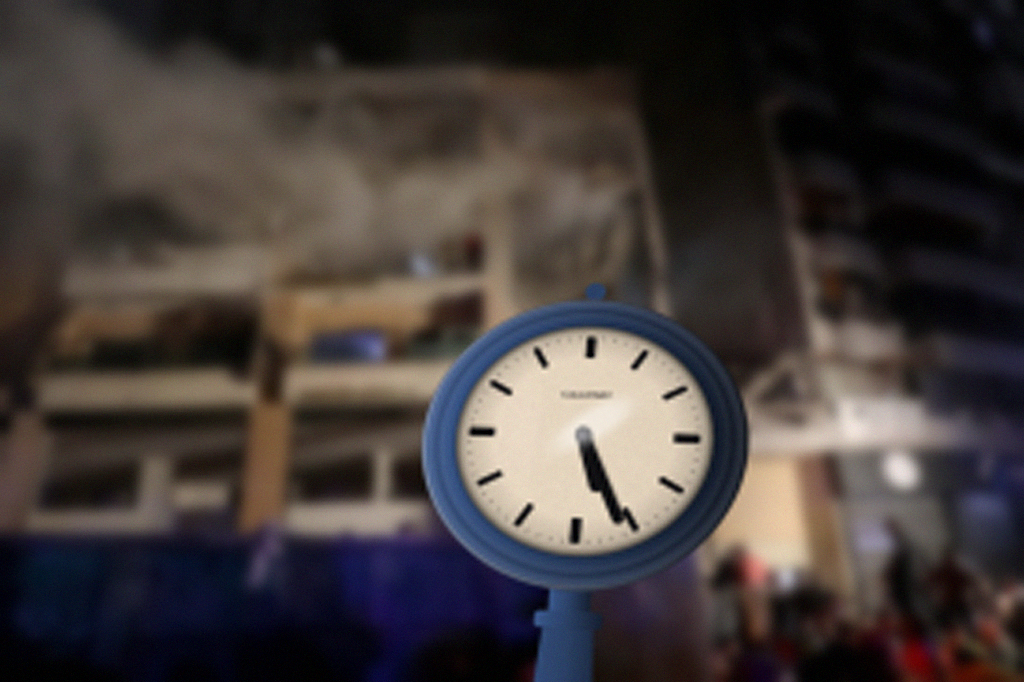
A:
5 h 26 min
